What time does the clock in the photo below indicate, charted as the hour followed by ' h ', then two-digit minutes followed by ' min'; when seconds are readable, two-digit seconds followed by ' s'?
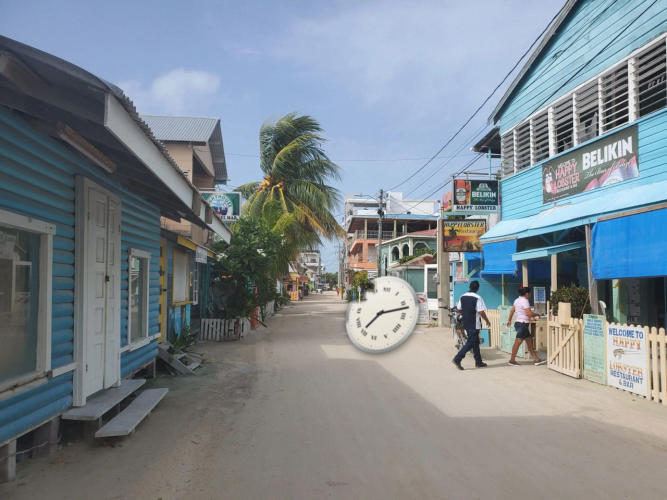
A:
7 h 12 min
